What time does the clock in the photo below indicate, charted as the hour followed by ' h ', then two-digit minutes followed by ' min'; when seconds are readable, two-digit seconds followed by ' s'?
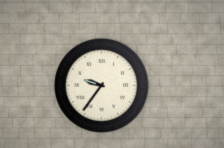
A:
9 h 36 min
